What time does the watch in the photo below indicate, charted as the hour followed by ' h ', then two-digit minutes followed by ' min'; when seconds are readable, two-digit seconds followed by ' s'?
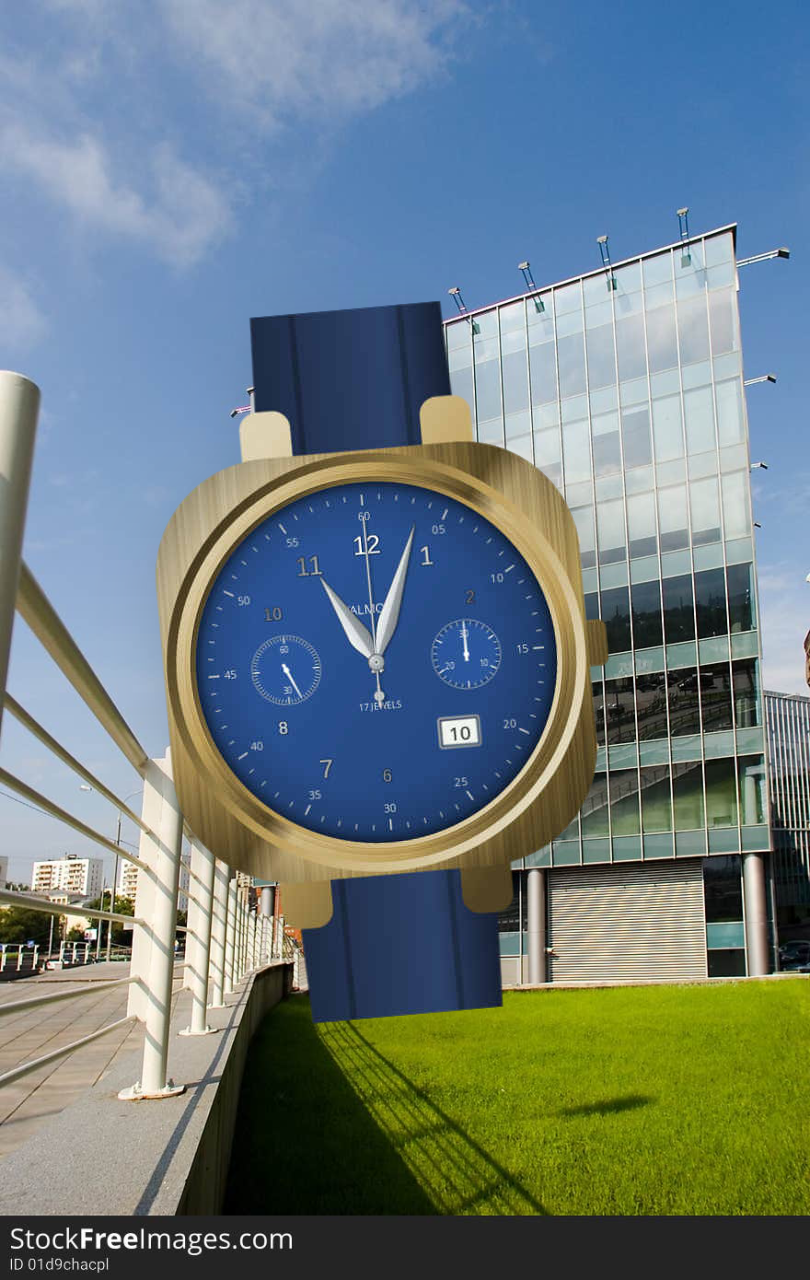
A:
11 h 03 min 26 s
